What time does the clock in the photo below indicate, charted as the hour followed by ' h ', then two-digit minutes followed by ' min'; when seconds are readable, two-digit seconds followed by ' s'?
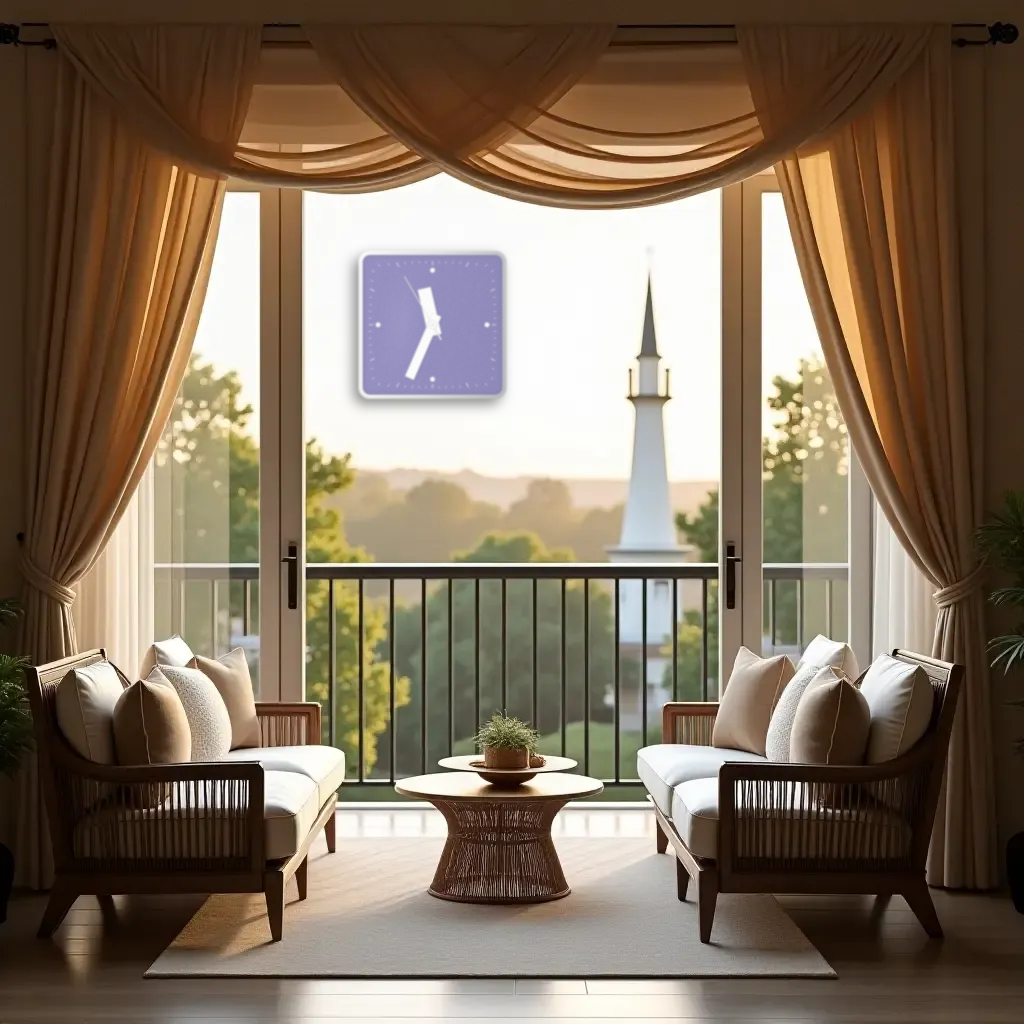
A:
11 h 33 min 55 s
